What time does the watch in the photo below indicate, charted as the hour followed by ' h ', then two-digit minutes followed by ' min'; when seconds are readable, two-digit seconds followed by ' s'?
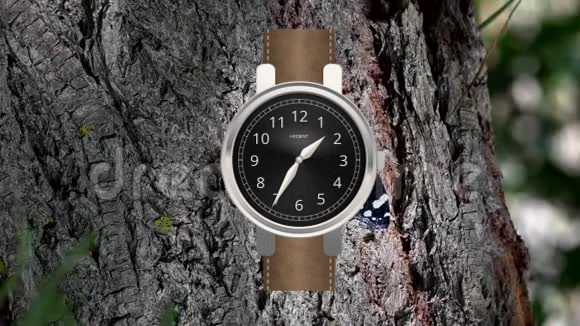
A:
1 h 35 min
